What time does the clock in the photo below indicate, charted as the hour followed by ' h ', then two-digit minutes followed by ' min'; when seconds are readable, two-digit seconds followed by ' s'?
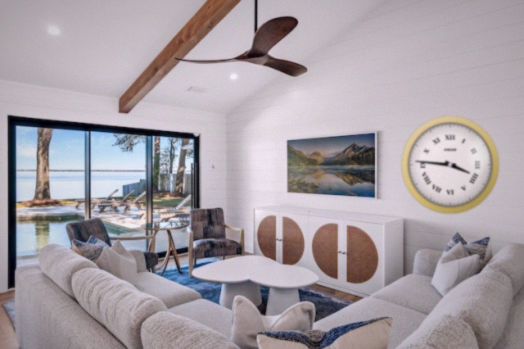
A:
3 h 46 min
